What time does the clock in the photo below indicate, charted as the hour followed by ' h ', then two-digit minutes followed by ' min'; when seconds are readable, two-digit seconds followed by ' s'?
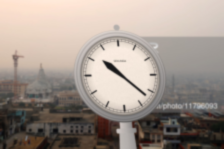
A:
10 h 22 min
